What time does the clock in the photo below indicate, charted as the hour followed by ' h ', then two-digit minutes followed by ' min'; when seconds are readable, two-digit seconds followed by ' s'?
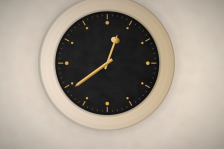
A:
12 h 39 min
